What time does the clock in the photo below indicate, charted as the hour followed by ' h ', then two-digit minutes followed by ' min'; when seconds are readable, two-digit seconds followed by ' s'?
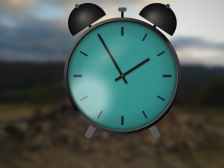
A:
1 h 55 min
